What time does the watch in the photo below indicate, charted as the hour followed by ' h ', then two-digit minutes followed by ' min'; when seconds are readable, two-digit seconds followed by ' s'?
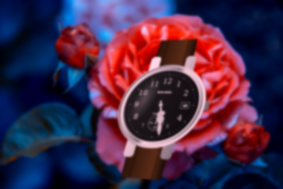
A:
5 h 28 min
